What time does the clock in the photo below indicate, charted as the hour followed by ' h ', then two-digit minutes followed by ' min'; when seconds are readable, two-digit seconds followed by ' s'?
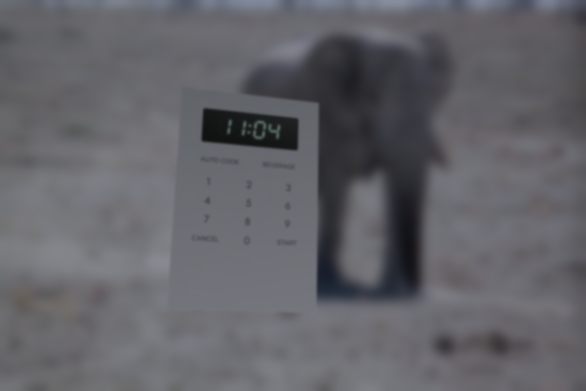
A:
11 h 04 min
